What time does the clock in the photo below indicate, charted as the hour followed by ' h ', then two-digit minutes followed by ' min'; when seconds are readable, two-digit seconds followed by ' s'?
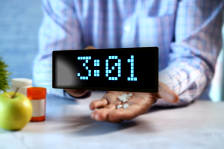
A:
3 h 01 min
